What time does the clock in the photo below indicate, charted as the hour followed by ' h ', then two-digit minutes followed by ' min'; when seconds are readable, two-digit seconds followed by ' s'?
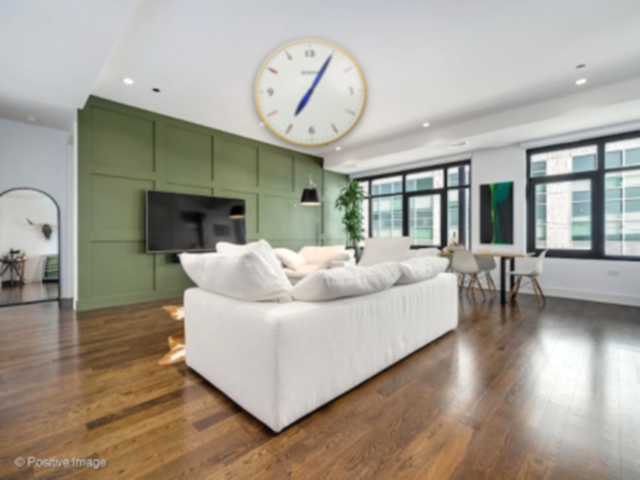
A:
7 h 05 min
